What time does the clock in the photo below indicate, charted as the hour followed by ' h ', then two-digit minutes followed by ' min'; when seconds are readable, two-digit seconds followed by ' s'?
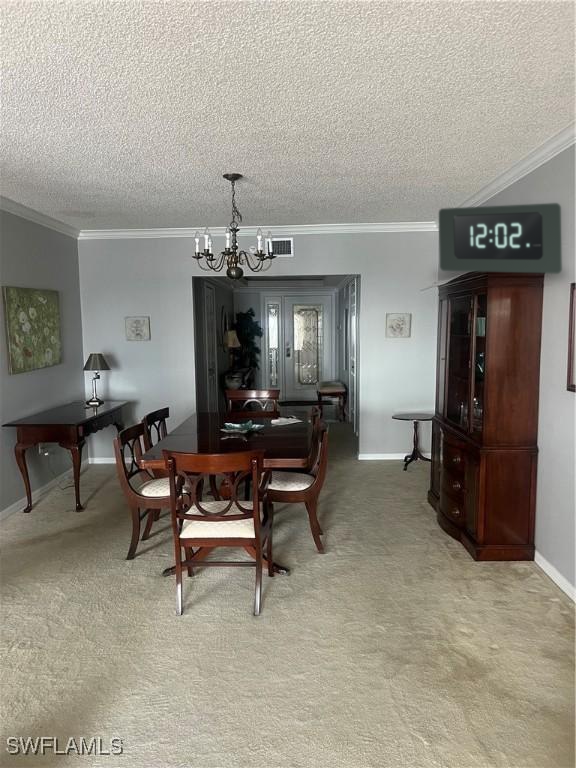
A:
12 h 02 min
